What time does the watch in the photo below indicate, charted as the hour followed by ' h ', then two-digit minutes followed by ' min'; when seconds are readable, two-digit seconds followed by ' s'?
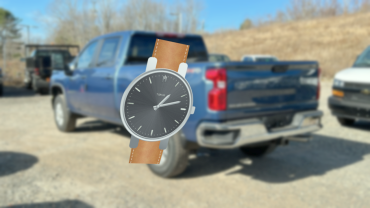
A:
1 h 12 min
